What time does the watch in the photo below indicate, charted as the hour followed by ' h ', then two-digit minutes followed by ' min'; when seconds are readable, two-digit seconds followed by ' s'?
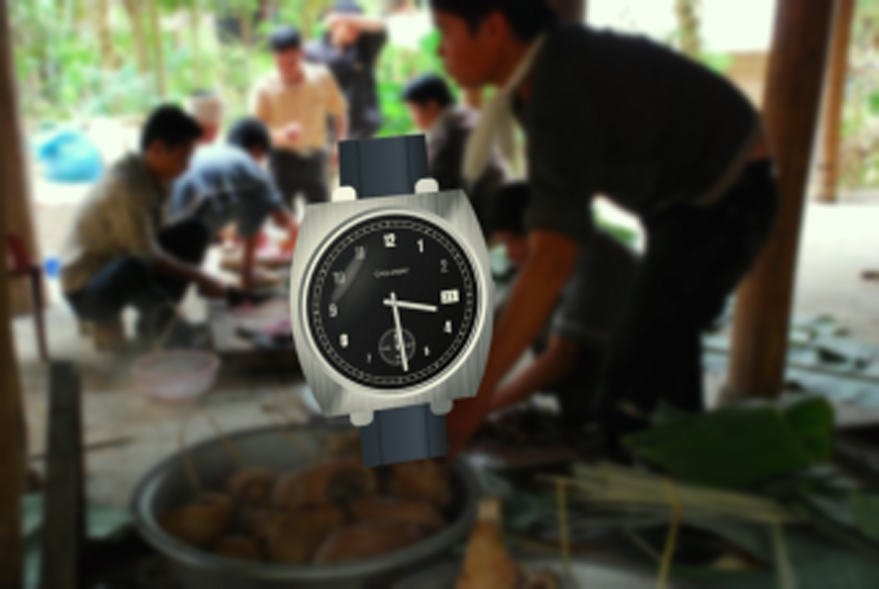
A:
3 h 29 min
